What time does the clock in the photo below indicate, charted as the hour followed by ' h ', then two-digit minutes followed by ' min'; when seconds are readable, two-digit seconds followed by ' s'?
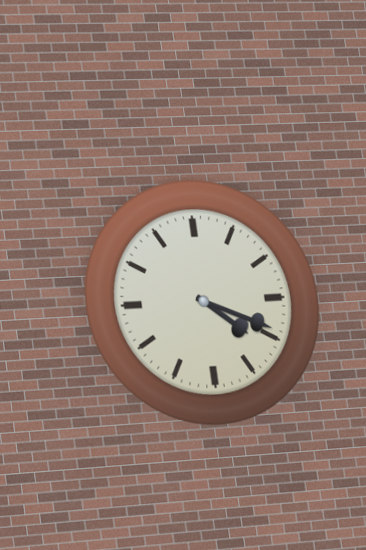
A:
4 h 19 min
